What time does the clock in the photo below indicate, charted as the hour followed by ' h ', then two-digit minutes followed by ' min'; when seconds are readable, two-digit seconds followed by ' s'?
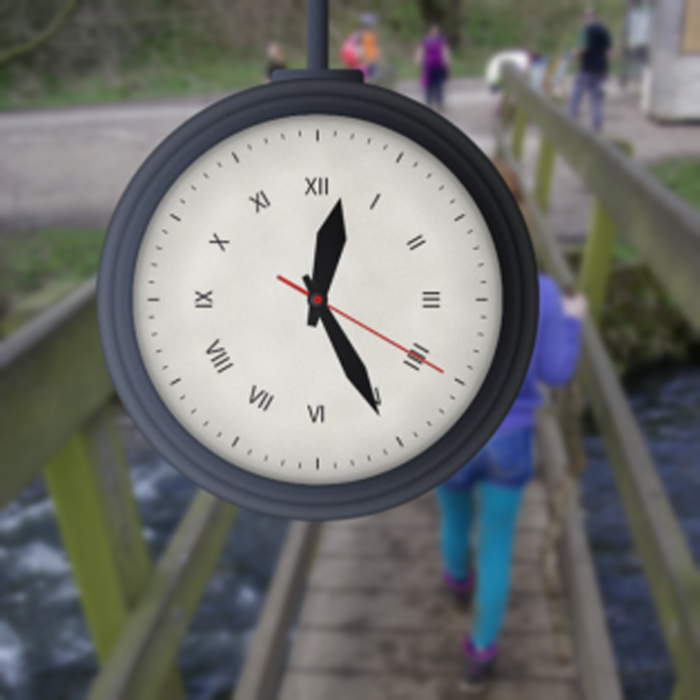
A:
12 h 25 min 20 s
